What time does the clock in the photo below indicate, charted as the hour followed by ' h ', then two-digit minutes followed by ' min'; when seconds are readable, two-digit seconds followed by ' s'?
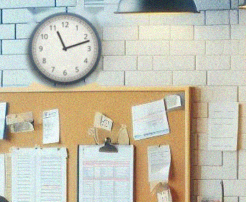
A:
11 h 12 min
